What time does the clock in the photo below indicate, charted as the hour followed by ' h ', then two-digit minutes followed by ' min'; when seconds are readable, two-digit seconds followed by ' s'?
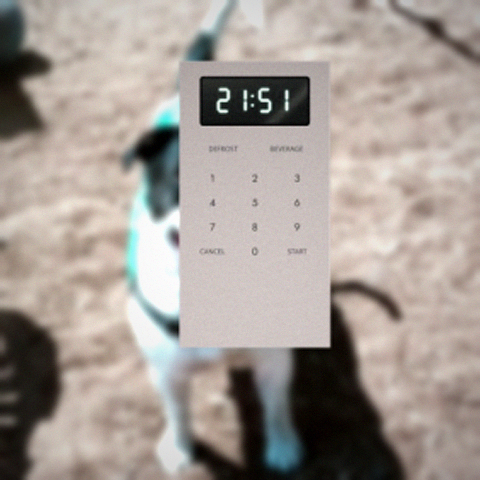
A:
21 h 51 min
